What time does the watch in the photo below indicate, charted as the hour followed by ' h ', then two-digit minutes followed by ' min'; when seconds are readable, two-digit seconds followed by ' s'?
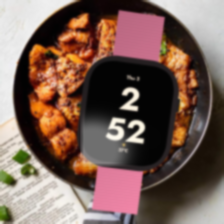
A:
2 h 52 min
